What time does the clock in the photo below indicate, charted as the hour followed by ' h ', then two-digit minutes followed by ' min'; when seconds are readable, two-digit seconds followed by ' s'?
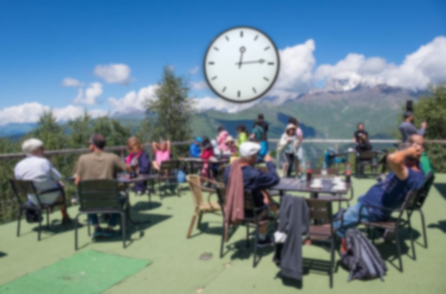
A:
12 h 14 min
